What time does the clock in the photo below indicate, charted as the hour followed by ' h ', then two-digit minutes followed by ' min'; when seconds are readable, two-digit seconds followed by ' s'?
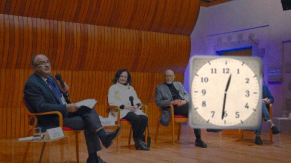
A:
12 h 31 min
